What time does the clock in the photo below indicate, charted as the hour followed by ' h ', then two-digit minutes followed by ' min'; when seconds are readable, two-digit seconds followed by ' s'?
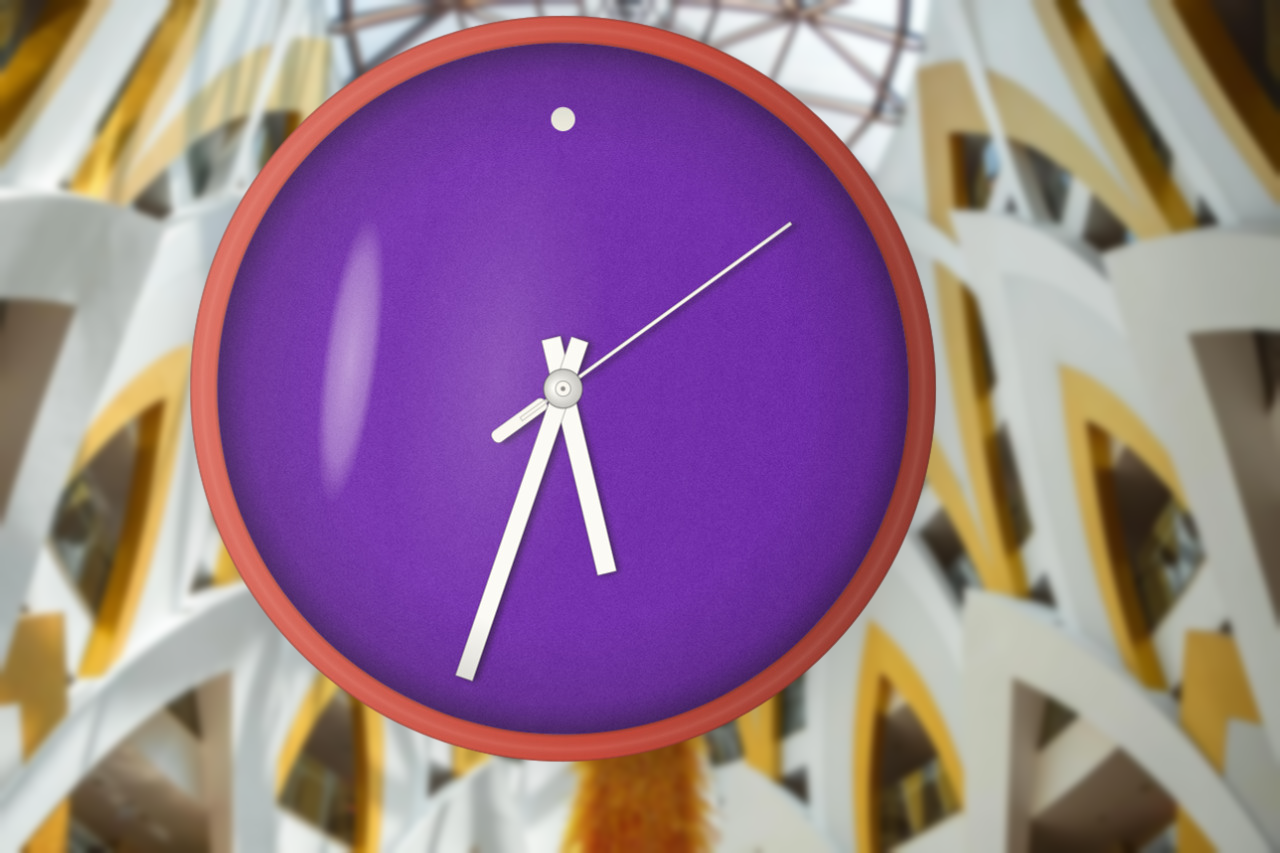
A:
5 h 33 min 09 s
